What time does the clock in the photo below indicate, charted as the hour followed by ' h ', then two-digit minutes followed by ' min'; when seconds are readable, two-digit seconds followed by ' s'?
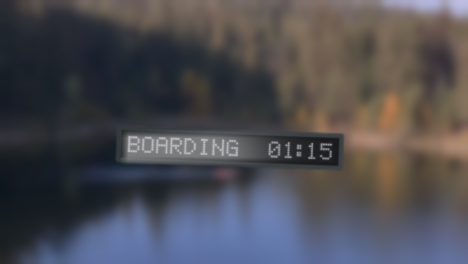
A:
1 h 15 min
